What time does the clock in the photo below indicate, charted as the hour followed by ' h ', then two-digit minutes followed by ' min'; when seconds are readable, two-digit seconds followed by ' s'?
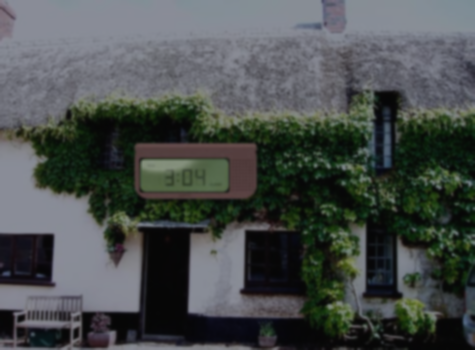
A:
3 h 04 min
